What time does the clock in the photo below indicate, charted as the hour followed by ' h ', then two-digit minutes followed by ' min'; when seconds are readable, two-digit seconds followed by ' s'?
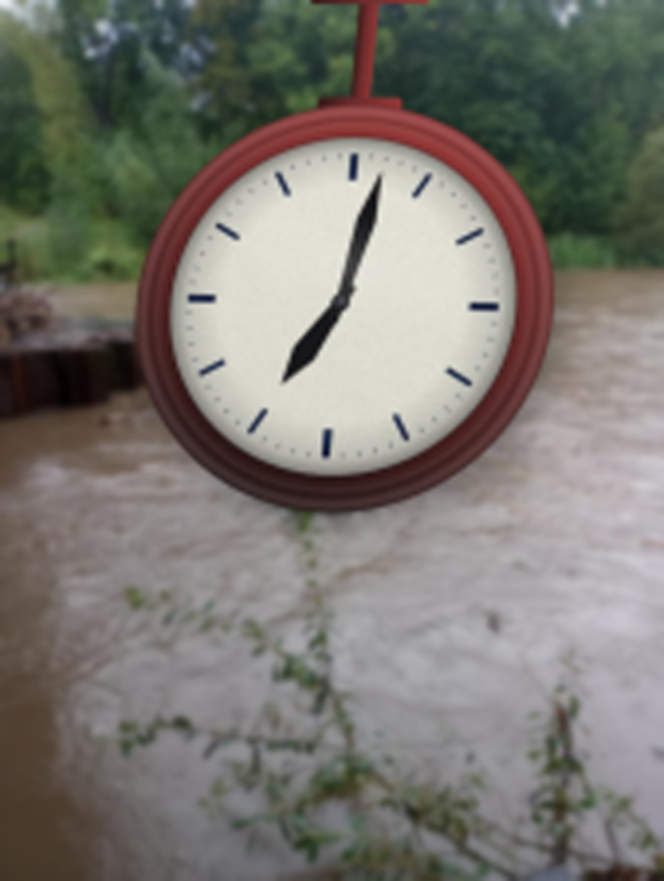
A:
7 h 02 min
